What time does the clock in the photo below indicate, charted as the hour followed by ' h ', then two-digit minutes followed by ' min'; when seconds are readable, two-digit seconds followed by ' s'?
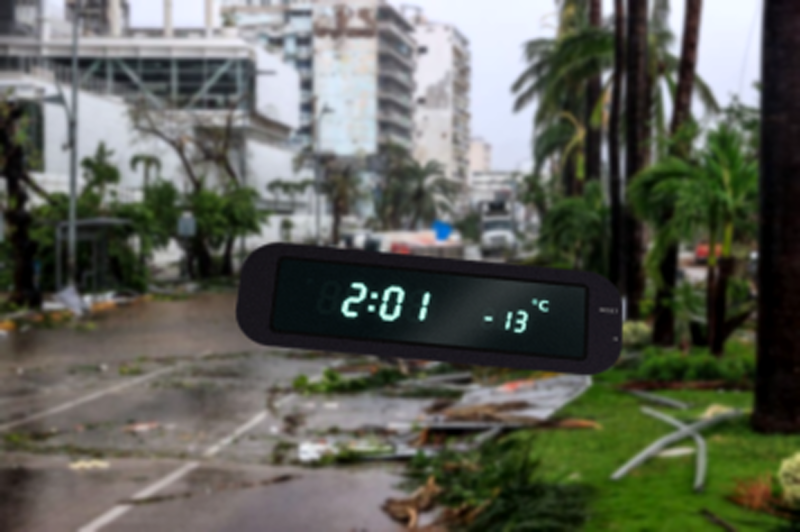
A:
2 h 01 min
